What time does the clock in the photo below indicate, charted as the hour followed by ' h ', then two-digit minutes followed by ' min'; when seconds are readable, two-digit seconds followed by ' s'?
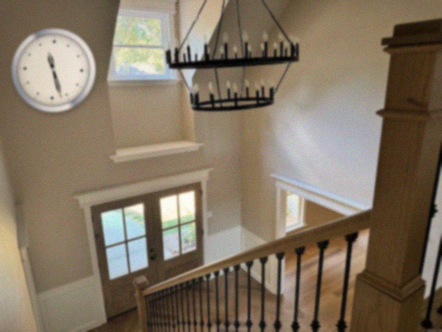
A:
11 h 27 min
